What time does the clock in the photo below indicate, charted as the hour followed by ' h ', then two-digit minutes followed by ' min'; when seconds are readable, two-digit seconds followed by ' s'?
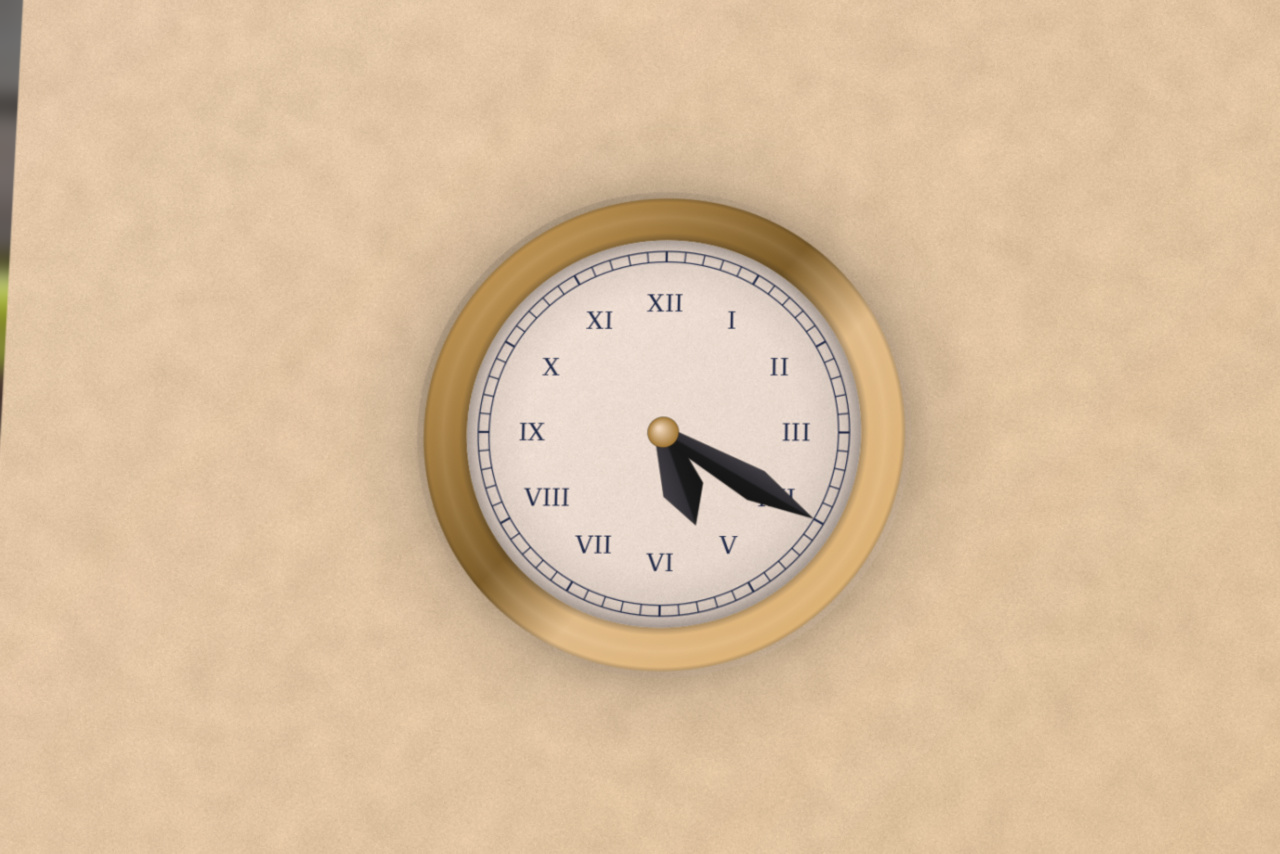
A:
5 h 20 min
